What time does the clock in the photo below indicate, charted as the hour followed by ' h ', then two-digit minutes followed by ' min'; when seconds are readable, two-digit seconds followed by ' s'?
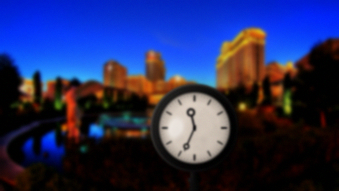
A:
11 h 34 min
